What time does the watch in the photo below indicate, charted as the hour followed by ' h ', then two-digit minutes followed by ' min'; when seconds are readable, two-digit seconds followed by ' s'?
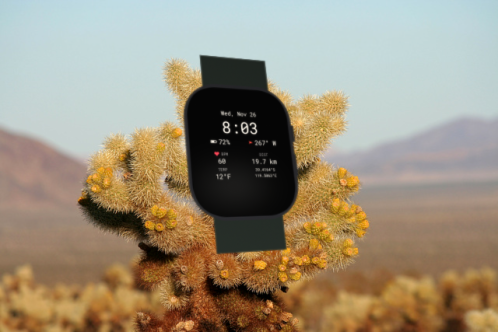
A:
8 h 03 min
